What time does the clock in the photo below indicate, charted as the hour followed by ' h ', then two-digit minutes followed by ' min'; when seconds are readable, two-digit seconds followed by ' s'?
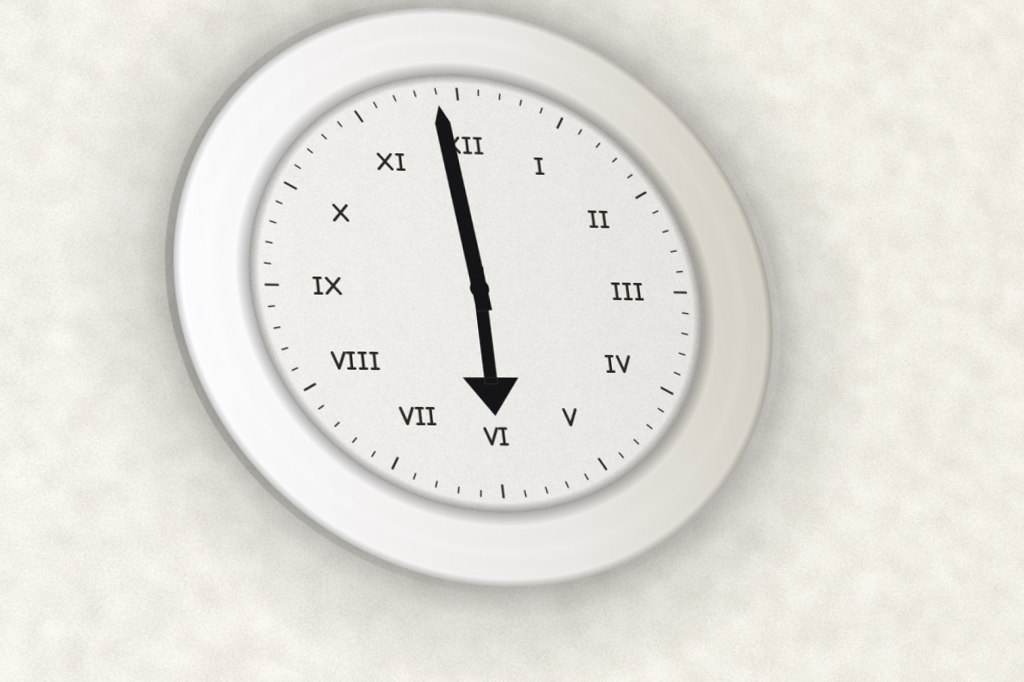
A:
5 h 59 min
